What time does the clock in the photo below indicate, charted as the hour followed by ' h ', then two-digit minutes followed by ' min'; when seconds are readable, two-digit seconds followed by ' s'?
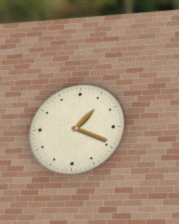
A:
1 h 19 min
